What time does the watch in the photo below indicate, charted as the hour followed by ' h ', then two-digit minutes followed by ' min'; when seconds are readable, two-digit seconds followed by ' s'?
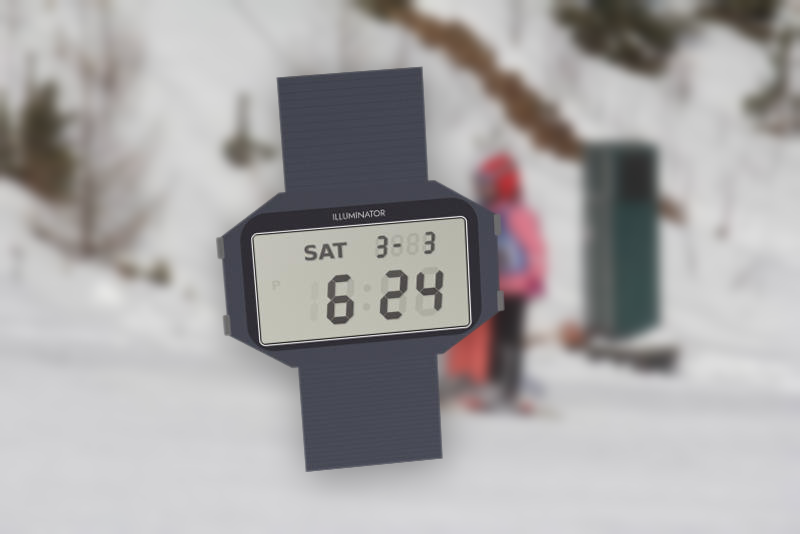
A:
6 h 24 min
